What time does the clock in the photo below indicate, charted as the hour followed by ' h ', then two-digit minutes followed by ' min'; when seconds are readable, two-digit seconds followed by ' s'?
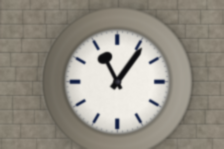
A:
11 h 06 min
